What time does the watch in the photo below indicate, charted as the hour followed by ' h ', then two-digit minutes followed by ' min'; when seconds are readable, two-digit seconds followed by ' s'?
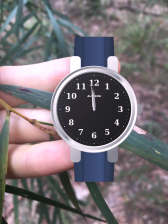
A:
11 h 59 min
